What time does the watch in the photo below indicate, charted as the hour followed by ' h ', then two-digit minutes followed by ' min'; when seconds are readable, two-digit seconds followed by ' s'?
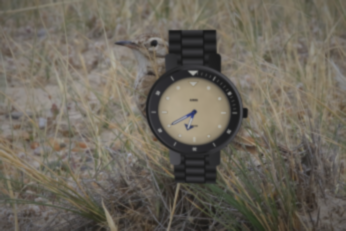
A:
6 h 40 min
